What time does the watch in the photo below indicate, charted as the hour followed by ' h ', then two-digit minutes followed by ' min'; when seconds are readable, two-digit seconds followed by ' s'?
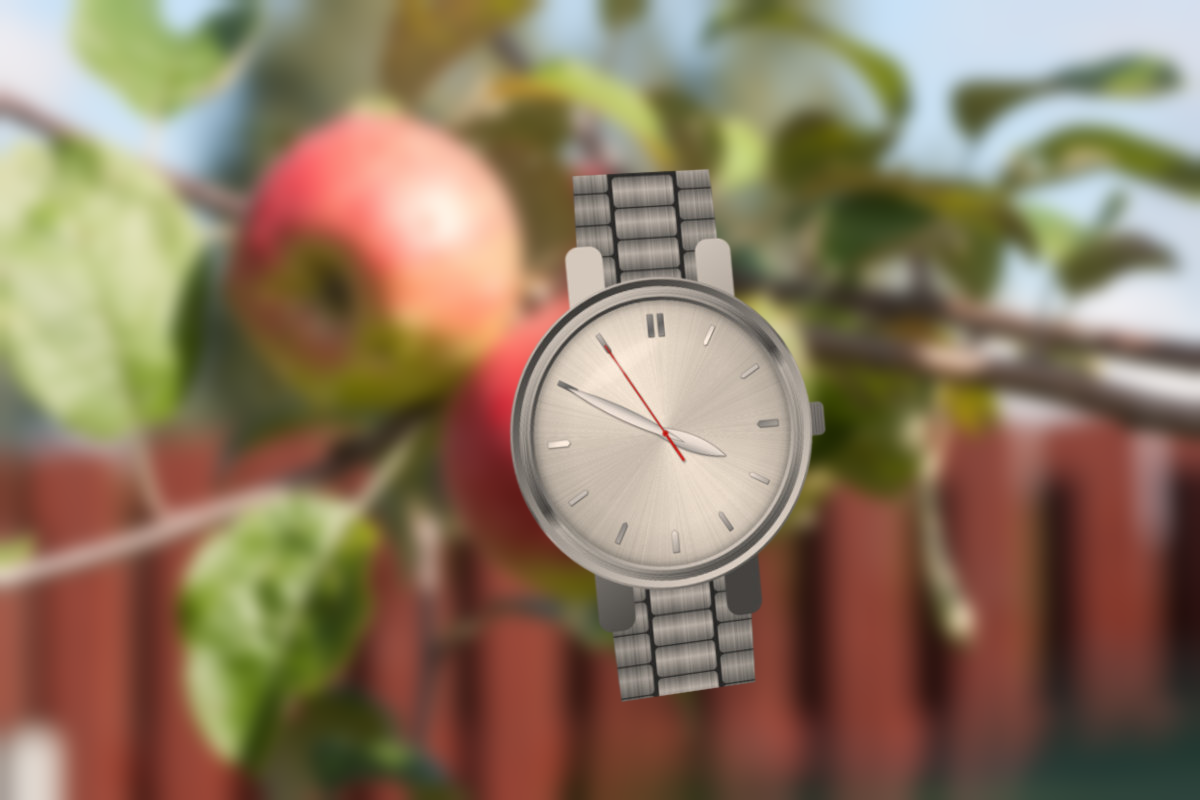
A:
3 h 49 min 55 s
